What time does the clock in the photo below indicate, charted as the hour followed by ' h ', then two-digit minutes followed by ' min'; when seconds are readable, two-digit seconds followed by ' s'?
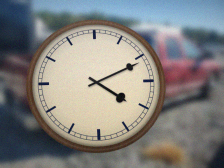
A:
4 h 11 min
